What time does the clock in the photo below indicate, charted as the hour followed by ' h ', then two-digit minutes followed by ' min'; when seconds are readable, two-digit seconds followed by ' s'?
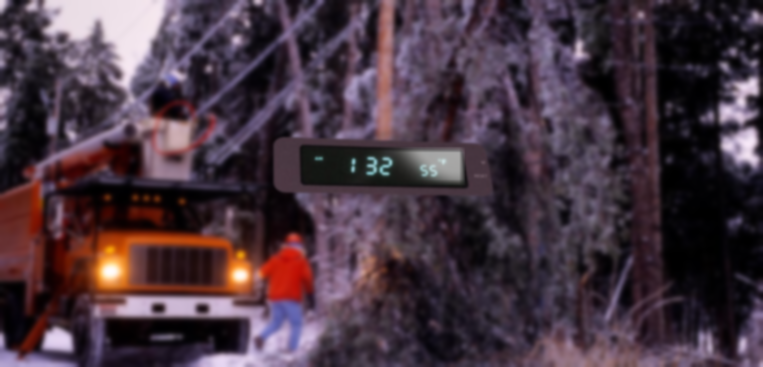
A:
1 h 32 min
